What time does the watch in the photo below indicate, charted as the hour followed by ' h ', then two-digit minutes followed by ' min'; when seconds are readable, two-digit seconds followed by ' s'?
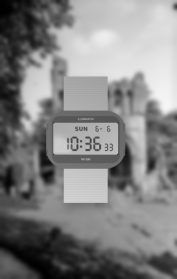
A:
10 h 36 min 33 s
